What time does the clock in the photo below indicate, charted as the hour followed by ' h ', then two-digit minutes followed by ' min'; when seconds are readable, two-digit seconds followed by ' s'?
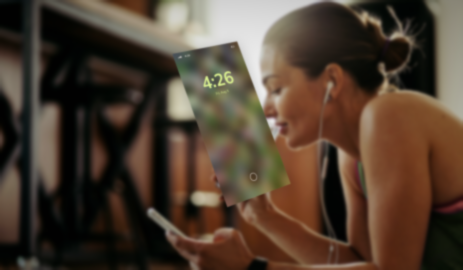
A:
4 h 26 min
